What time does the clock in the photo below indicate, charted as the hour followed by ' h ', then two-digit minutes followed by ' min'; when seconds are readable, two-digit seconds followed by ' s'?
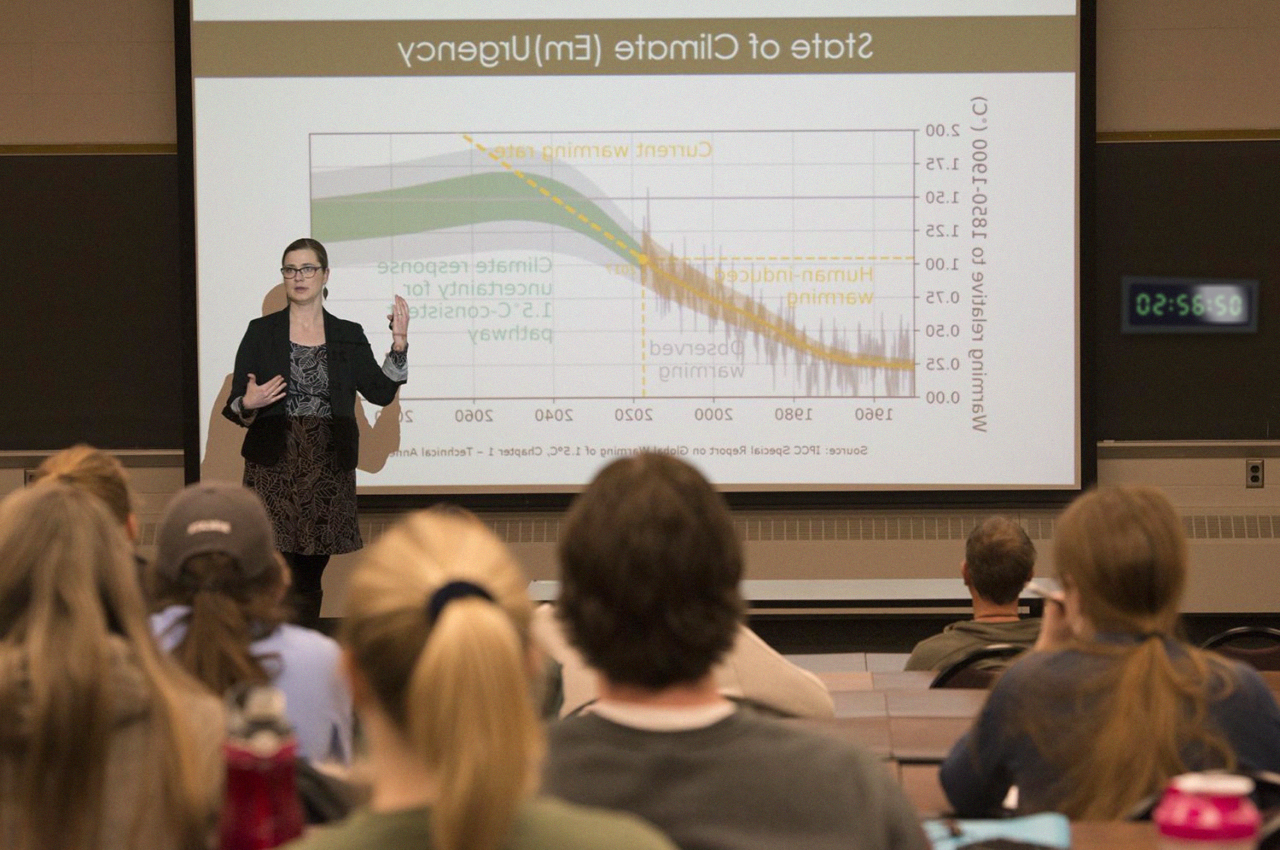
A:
2 h 56 min 50 s
